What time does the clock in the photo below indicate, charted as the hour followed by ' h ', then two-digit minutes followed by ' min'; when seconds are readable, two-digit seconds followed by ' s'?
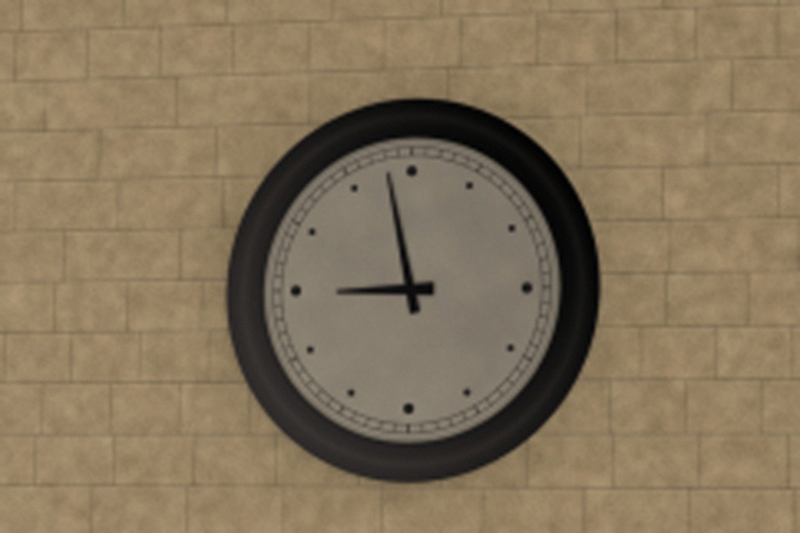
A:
8 h 58 min
